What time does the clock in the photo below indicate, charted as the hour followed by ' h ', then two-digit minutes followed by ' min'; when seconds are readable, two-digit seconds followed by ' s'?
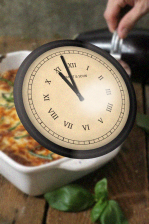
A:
10 h 58 min
